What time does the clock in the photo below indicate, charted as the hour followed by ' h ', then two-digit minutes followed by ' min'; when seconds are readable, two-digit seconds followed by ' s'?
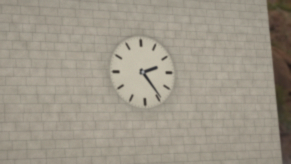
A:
2 h 24 min
